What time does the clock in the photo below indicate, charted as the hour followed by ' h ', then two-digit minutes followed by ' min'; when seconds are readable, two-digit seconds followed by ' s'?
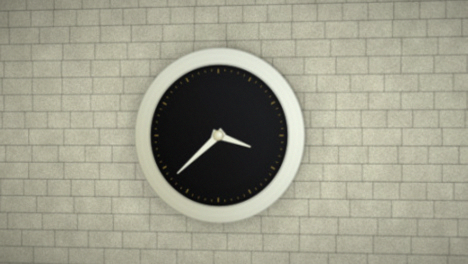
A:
3 h 38 min
